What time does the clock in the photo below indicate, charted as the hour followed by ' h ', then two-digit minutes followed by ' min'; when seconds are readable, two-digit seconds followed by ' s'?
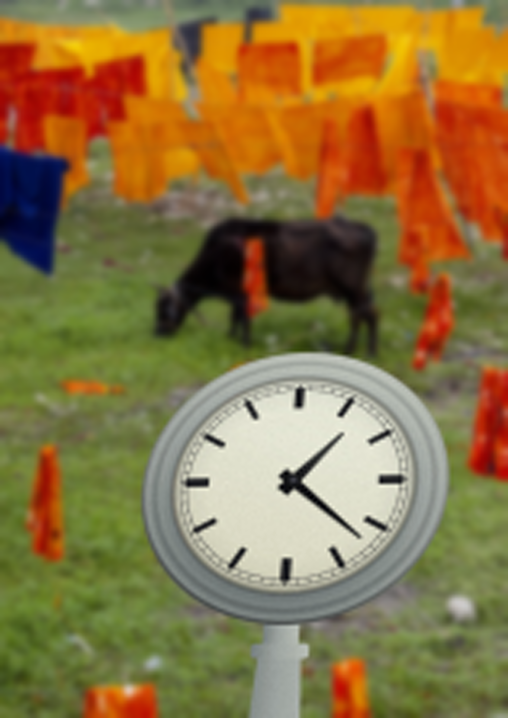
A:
1 h 22 min
